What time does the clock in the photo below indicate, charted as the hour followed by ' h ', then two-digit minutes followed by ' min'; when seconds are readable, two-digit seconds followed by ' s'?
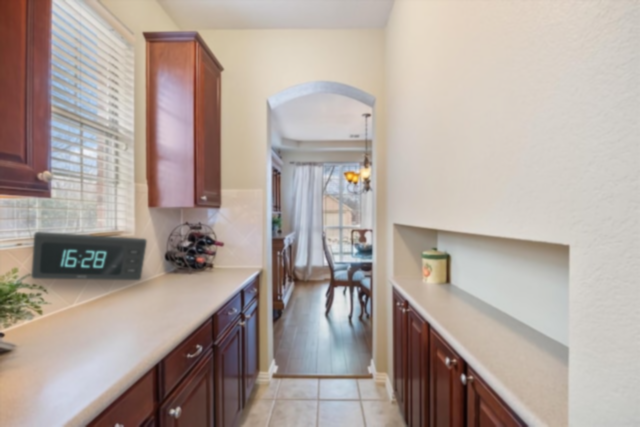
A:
16 h 28 min
